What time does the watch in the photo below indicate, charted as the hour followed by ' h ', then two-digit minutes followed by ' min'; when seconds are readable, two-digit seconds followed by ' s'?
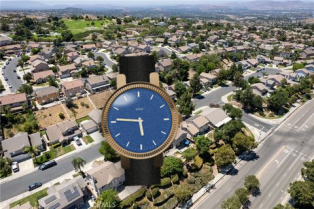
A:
5 h 46 min
